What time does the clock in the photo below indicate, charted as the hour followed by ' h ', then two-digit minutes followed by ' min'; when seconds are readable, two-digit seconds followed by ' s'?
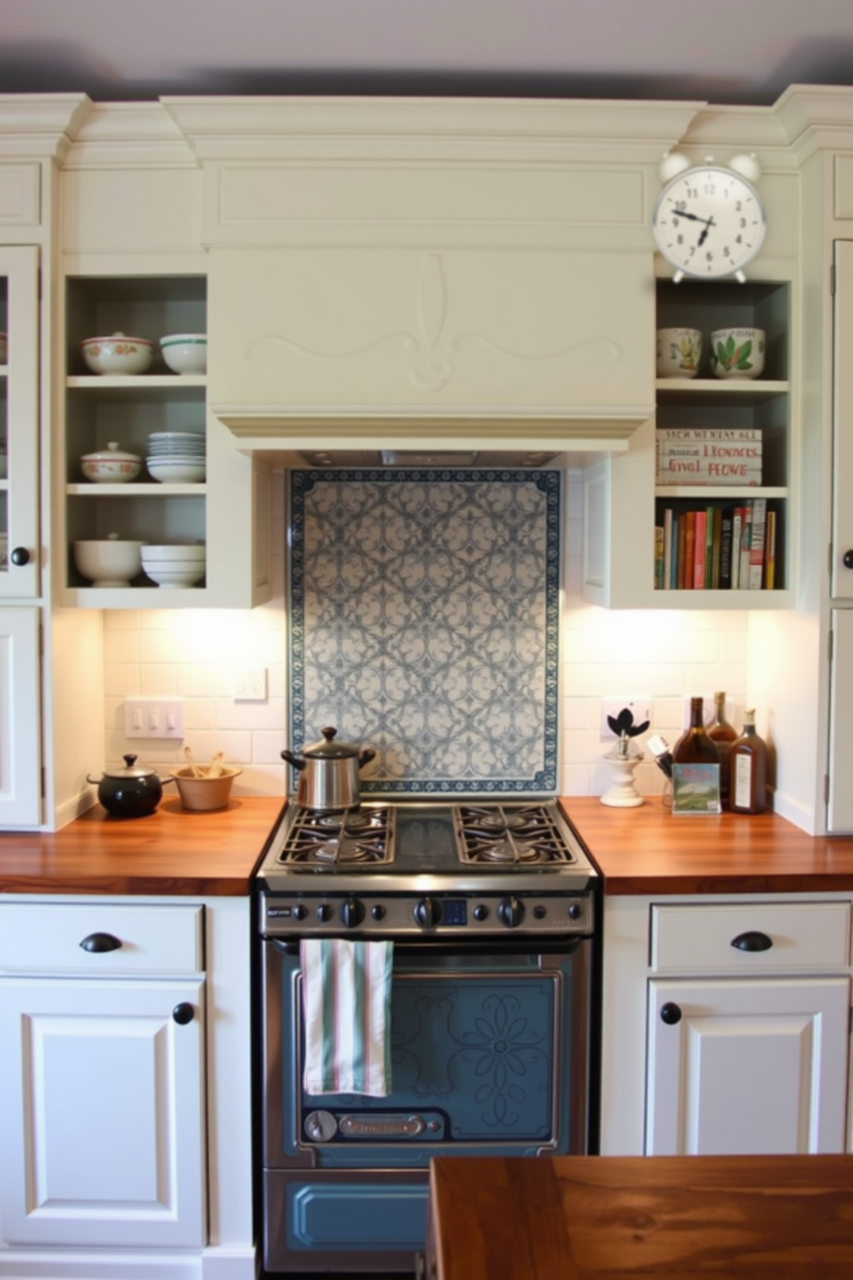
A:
6 h 48 min
